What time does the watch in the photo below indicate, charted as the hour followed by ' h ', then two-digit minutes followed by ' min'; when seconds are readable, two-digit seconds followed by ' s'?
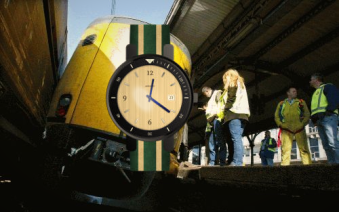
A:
12 h 21 min
